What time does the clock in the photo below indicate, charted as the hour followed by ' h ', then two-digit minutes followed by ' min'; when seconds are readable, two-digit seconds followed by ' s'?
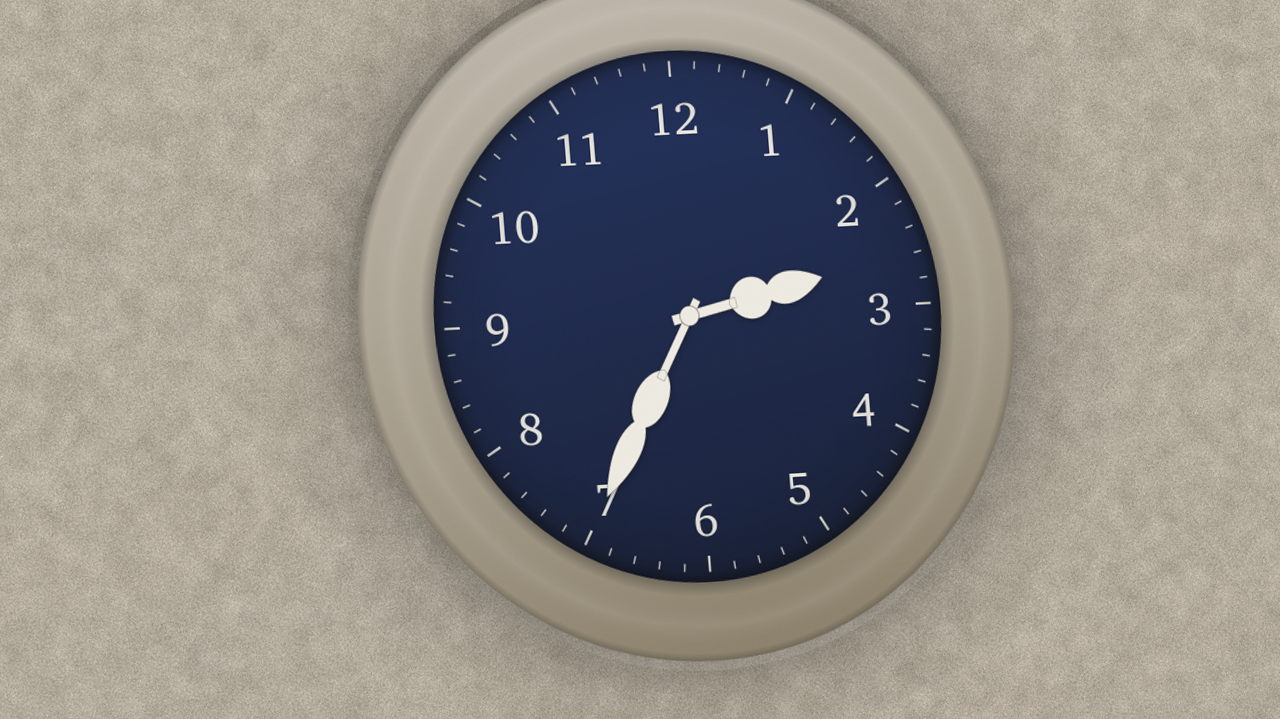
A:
2 h 35 min
